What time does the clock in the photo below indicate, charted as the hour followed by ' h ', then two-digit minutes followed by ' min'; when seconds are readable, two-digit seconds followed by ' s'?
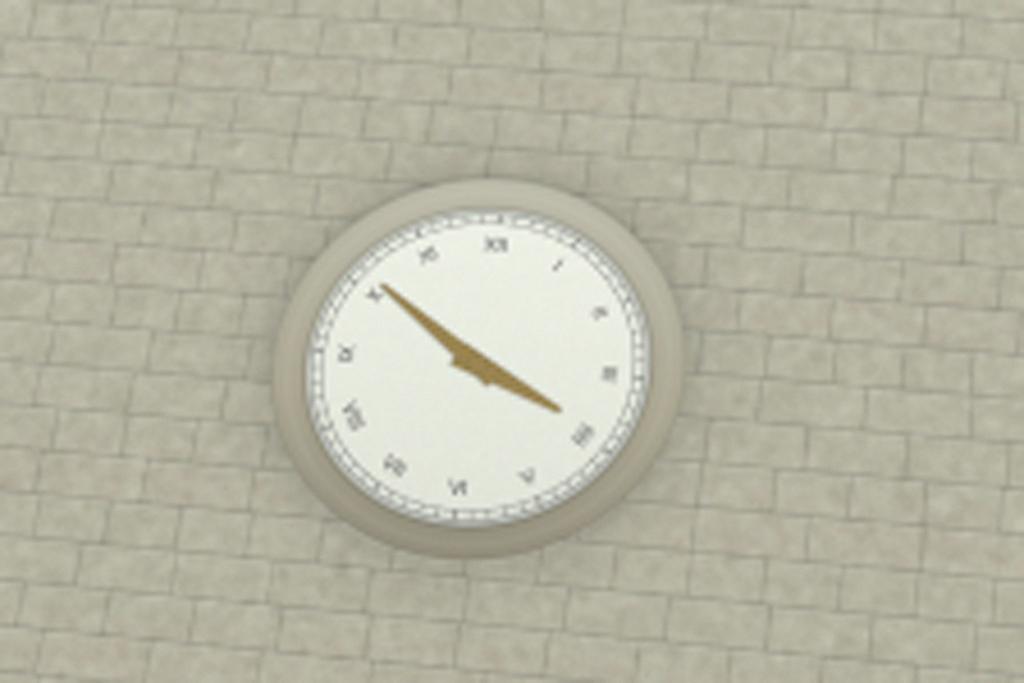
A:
3 h 51 min
